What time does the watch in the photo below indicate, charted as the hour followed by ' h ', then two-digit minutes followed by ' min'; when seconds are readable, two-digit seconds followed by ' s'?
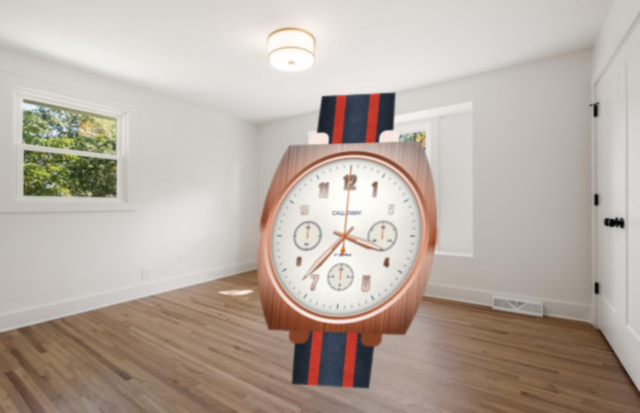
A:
3 h 37 min
